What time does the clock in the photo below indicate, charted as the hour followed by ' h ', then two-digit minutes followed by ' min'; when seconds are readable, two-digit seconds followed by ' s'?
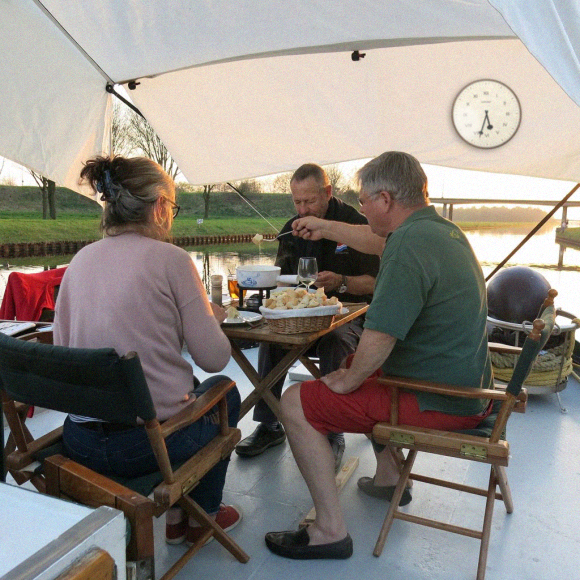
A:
5 h 33 min
